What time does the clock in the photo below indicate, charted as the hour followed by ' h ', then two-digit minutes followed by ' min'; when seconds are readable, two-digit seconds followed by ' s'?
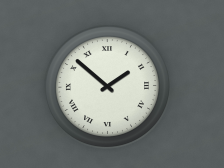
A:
1 h 52 min
